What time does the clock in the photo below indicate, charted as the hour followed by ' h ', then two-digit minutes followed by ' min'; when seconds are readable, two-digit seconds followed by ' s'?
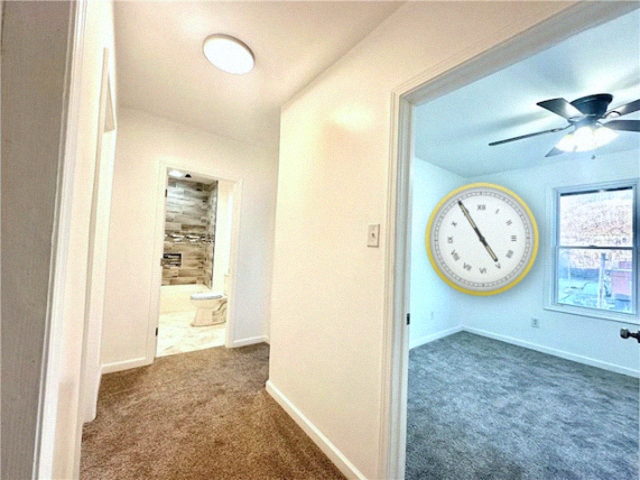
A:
4 h 55 min
